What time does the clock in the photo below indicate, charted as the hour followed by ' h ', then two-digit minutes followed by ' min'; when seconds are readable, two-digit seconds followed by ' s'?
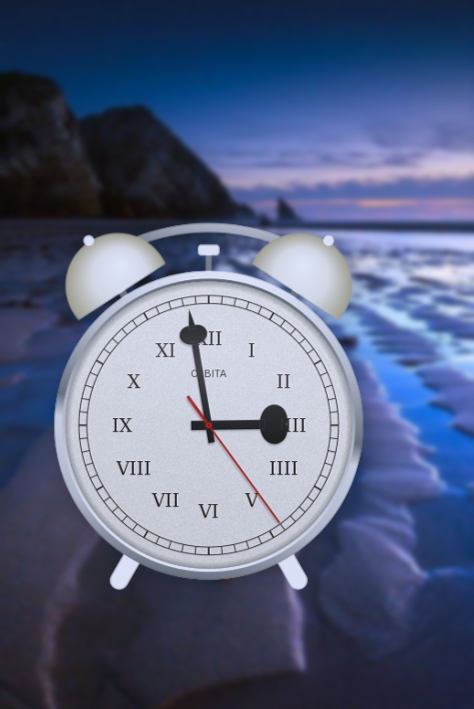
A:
2 h 58 min 24 s
